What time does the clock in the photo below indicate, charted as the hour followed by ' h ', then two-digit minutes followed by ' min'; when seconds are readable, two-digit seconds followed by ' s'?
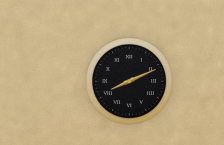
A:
8 h 11 min
